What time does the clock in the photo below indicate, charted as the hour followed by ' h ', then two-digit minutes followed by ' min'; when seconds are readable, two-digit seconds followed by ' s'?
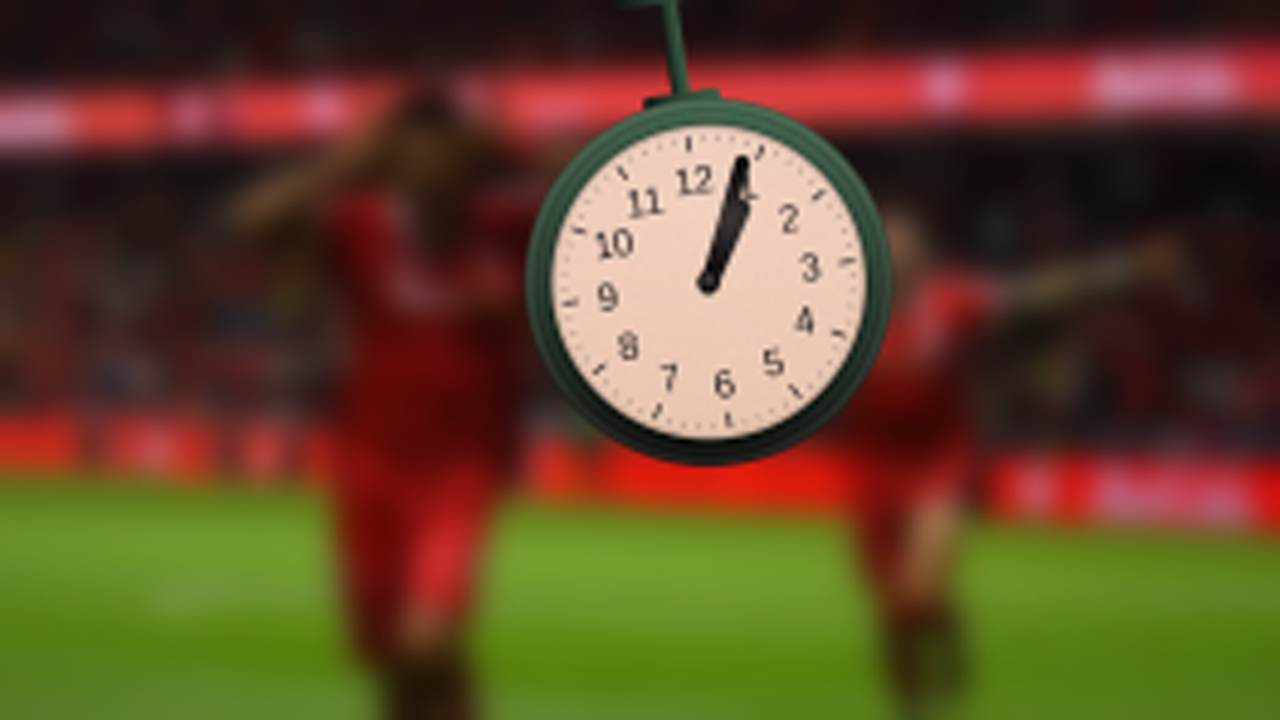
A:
1 h 04 min
